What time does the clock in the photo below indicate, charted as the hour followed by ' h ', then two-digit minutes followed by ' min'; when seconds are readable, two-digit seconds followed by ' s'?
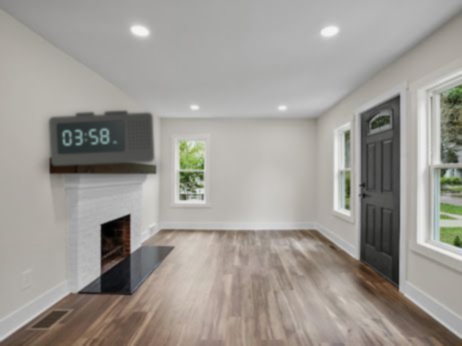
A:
3 h 58 min
